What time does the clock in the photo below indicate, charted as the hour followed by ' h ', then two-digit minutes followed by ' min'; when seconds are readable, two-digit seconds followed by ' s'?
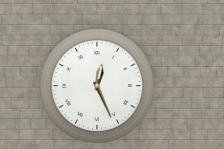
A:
12 h 26 min
